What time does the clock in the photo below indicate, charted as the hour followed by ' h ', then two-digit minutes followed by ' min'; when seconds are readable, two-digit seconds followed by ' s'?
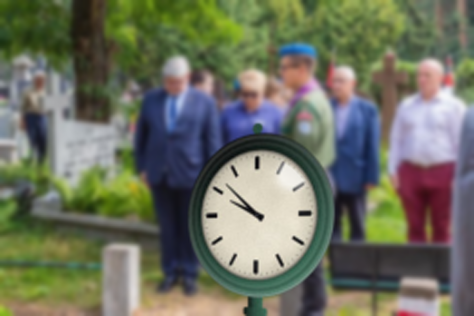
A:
9 h 52 min
